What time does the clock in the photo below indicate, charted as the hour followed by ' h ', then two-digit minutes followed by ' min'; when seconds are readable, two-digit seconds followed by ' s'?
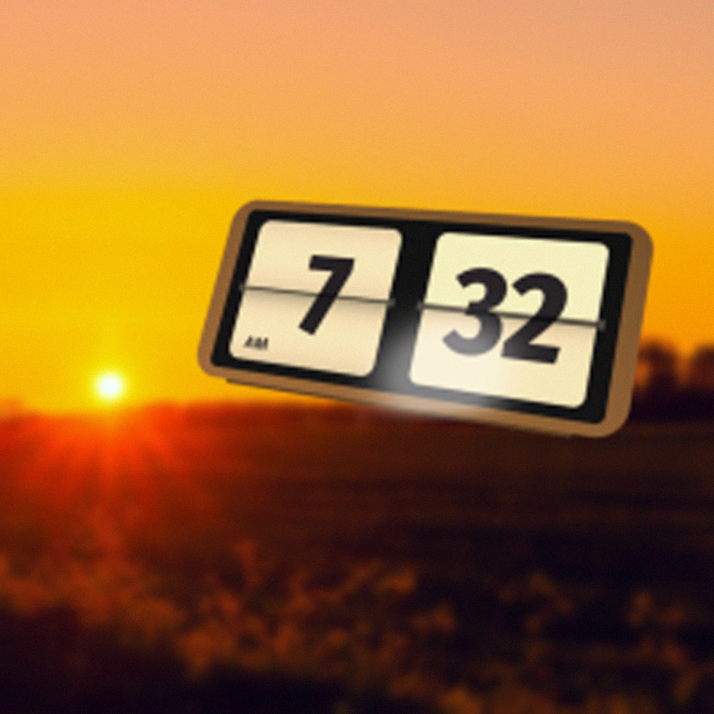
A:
7 h 32 min
